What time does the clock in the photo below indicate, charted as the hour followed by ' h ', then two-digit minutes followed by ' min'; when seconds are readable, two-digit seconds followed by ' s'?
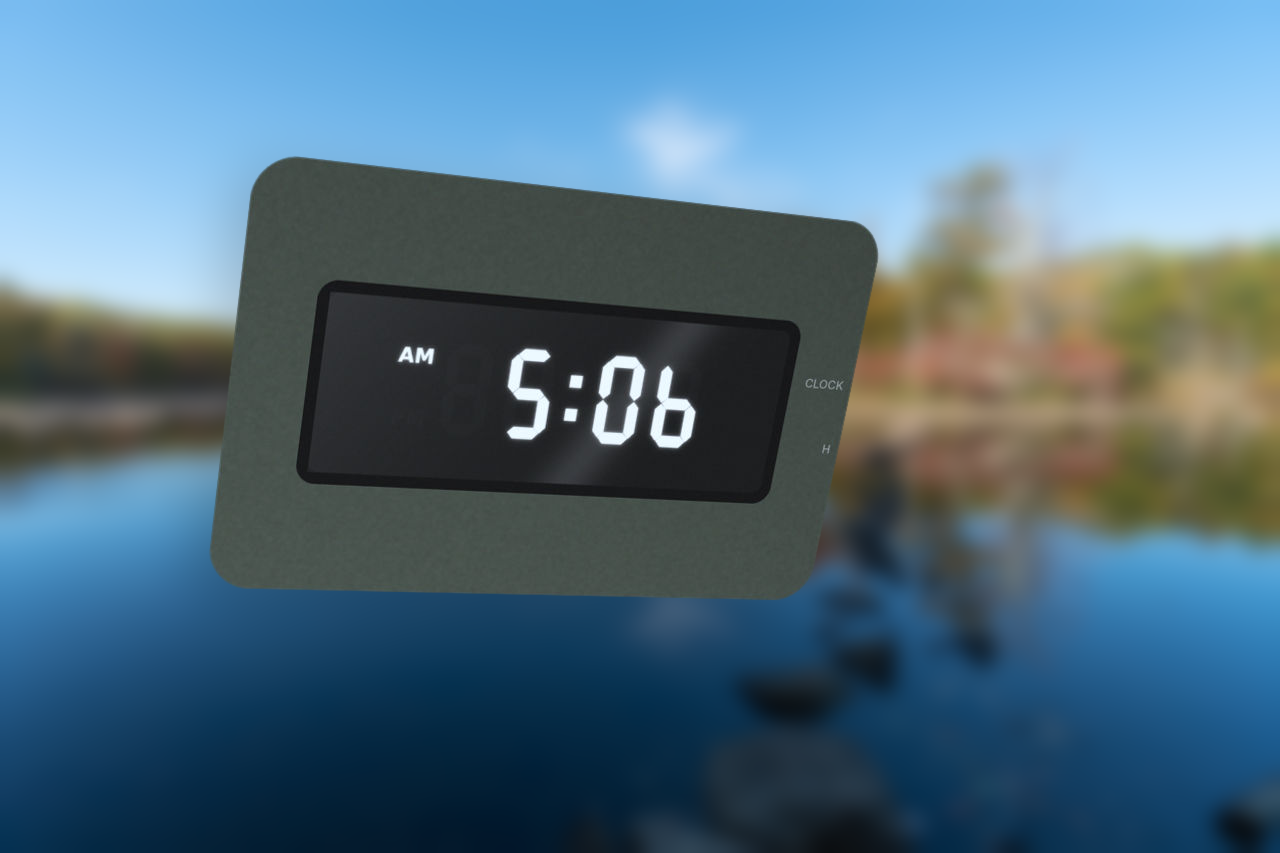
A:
5 h 06 min
